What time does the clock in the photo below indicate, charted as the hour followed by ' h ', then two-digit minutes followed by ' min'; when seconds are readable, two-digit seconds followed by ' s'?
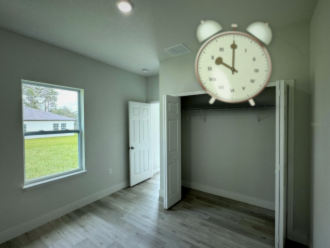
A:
10 h 00 min
